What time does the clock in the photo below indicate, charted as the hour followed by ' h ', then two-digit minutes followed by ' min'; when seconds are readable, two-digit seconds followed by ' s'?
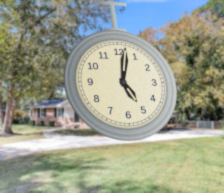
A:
5 h 02 min
